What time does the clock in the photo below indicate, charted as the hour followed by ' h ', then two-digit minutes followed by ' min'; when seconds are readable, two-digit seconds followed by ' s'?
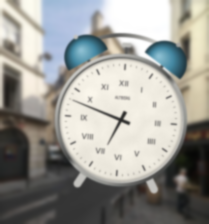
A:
6 h 48 min
